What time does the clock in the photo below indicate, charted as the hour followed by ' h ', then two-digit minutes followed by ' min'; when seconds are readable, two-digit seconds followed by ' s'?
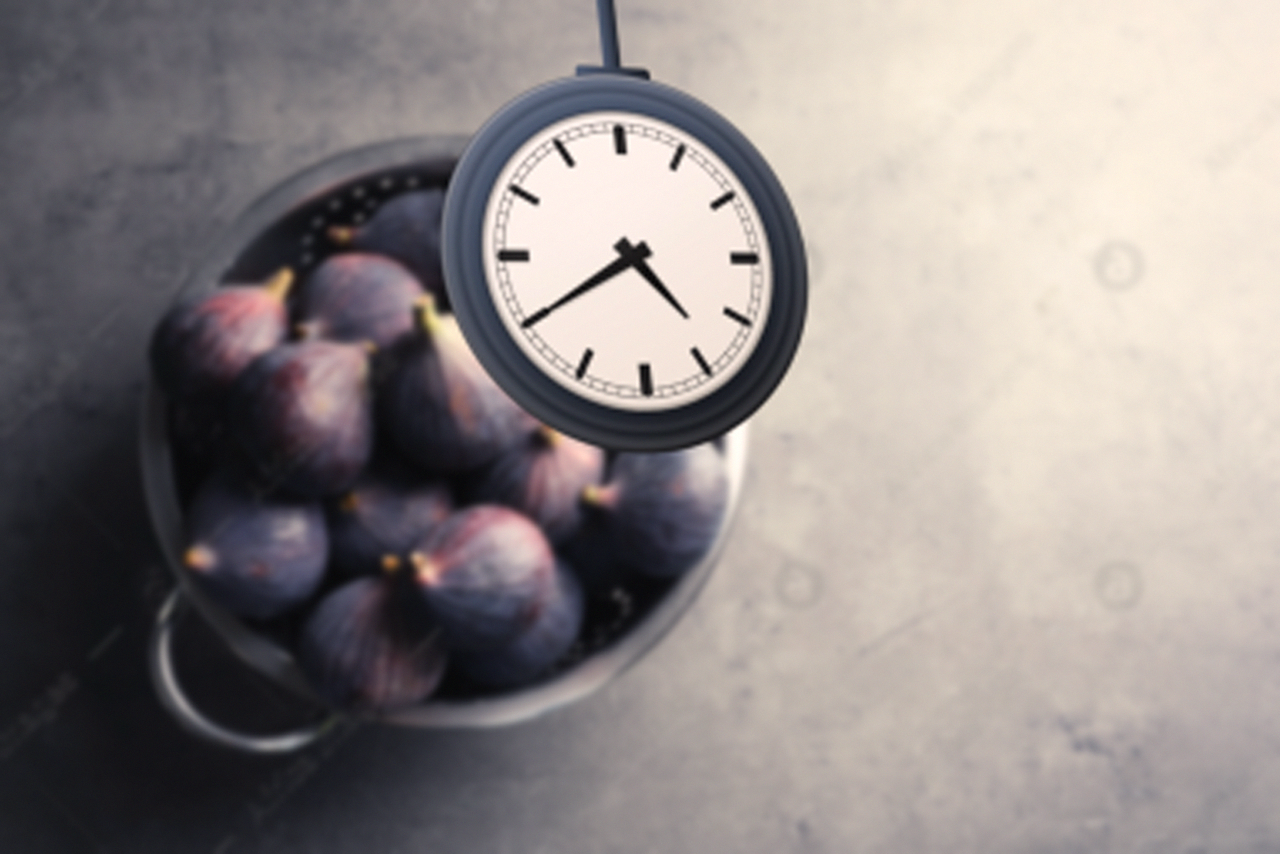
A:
4 h 40 min
